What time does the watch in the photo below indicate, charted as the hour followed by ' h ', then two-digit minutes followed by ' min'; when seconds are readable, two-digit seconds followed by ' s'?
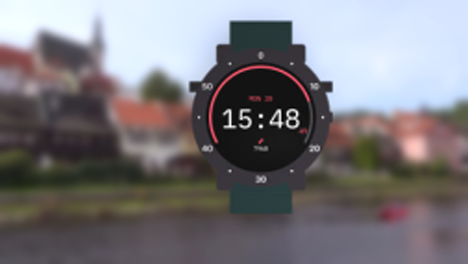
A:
15 h 48 min
